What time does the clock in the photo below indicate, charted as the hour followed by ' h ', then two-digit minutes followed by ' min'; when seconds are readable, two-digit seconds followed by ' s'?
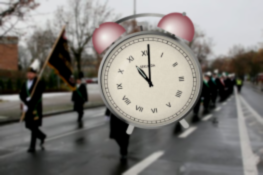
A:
11 h 01 min
